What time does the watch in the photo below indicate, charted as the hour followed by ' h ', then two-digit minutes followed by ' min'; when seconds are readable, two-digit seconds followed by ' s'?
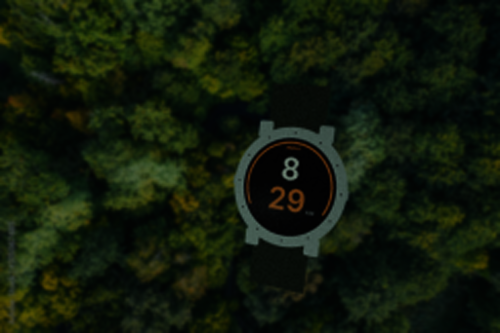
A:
8 h 29 min
